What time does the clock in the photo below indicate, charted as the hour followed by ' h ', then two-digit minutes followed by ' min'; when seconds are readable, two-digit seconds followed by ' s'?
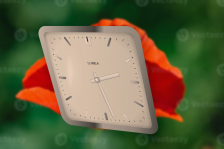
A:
2 h 28 min
